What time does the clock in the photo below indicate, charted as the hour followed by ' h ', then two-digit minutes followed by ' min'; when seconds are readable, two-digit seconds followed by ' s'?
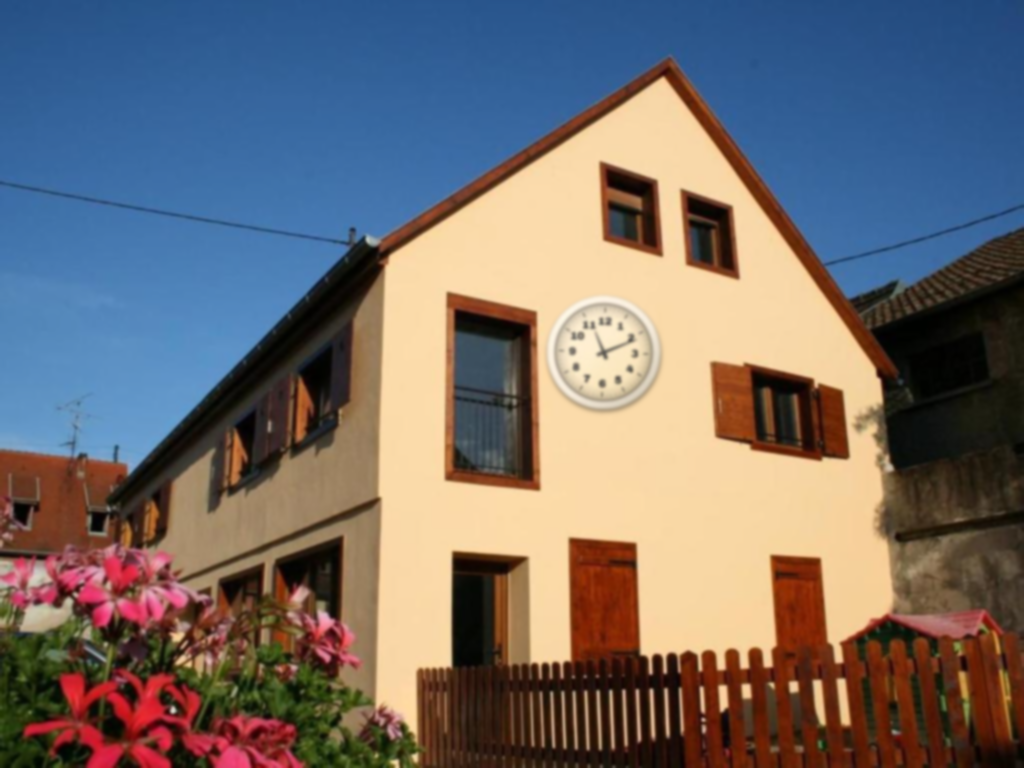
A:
11 h 11 min
